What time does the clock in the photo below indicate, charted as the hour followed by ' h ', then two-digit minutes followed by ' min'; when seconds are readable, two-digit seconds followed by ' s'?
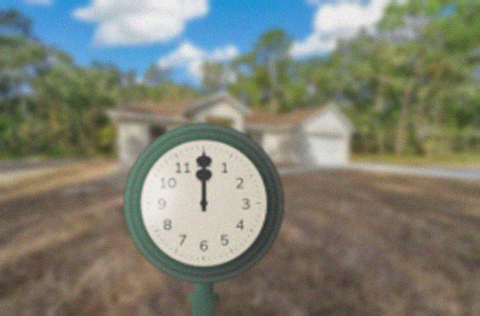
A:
12 h 00 min
